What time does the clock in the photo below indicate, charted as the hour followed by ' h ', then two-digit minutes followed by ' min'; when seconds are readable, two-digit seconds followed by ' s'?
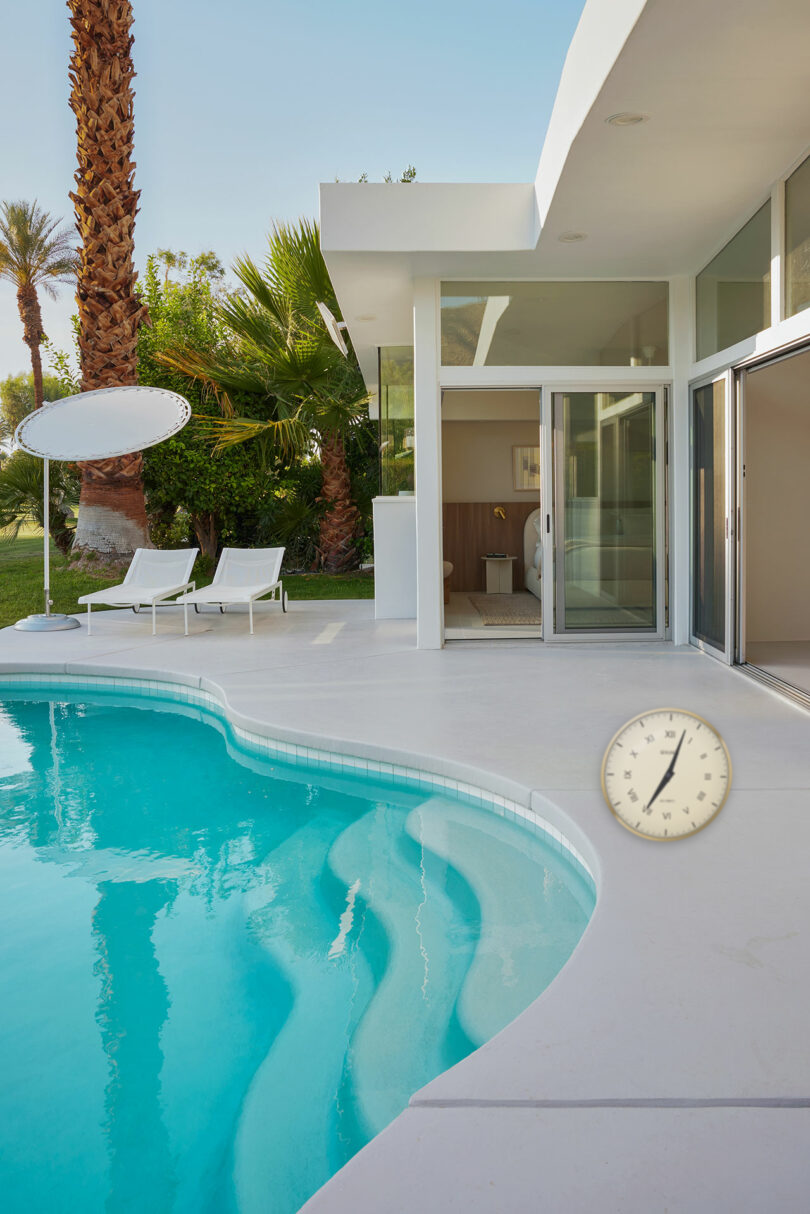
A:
7 h 03 min
